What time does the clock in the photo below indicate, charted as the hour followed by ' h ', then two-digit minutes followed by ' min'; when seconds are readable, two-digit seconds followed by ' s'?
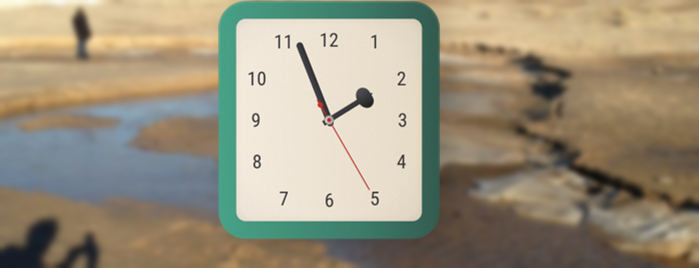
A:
1 h 56 min 25 s
